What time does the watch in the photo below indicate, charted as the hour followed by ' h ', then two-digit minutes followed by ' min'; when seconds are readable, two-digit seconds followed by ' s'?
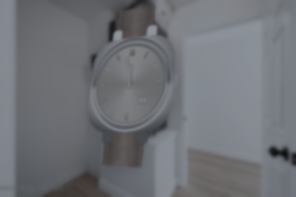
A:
11 h 58 min
